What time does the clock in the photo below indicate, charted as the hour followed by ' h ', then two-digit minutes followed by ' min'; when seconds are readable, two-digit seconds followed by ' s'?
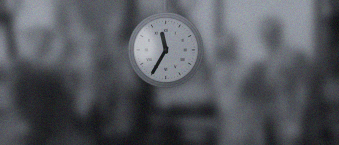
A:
11 h 35 min
